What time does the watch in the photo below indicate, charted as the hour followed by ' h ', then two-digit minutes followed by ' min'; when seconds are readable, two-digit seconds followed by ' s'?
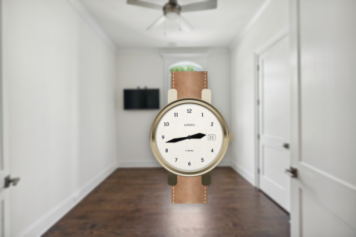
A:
2 h 43 min
